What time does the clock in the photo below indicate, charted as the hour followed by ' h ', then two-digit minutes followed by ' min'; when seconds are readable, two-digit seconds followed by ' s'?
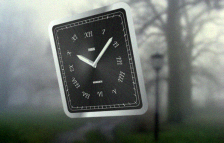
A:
10 h 08 min
